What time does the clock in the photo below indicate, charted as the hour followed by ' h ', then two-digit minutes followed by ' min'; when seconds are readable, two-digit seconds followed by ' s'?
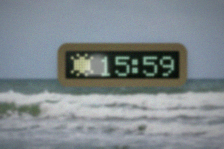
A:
15 h 59 min
